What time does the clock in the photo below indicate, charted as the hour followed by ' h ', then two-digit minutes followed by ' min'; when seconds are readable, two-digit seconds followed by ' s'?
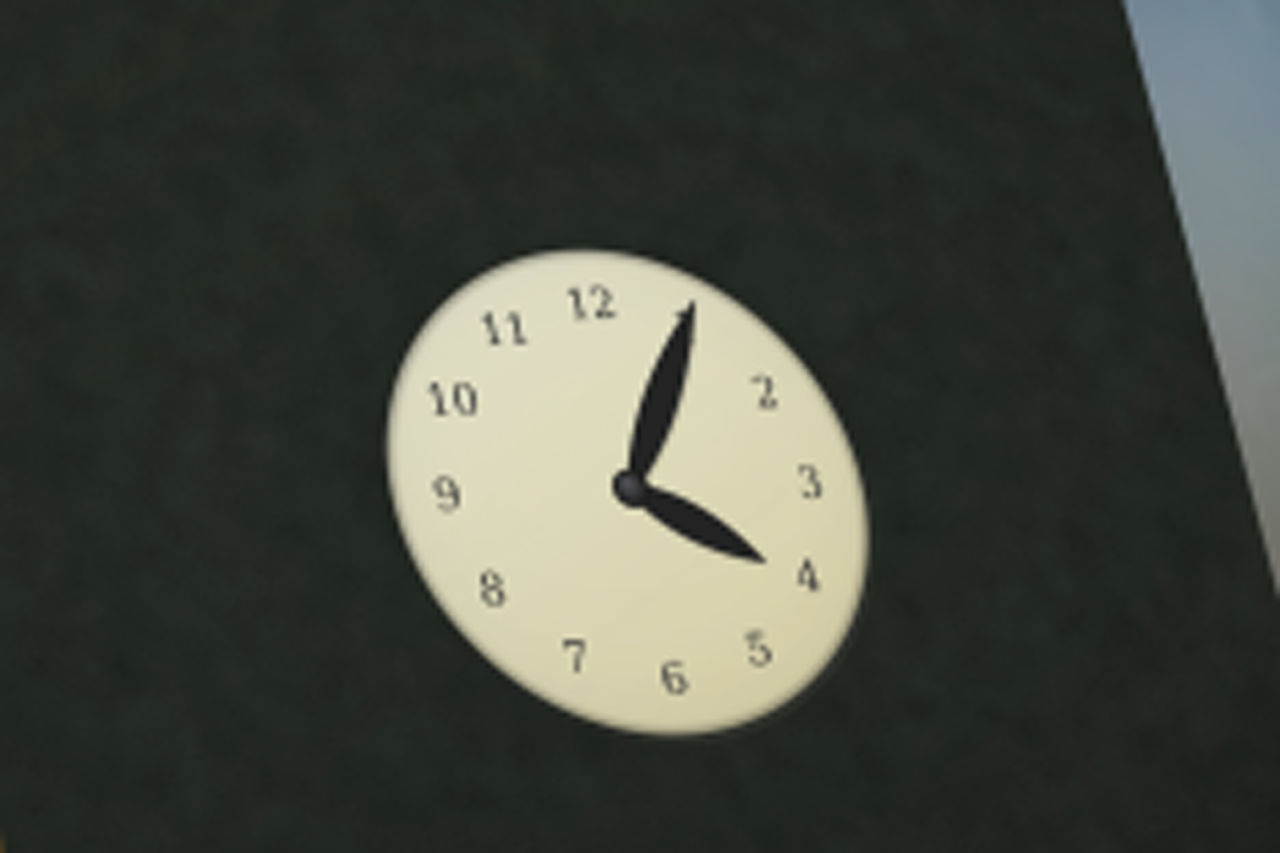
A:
4 h 05 min
